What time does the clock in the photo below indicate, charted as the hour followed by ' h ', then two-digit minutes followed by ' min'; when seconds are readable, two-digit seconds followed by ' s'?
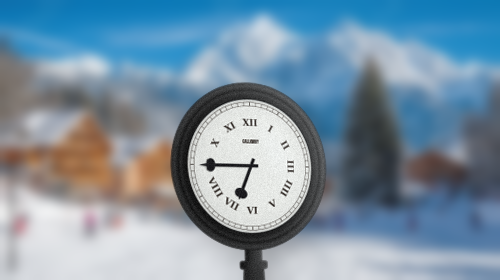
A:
6 h 45 min
